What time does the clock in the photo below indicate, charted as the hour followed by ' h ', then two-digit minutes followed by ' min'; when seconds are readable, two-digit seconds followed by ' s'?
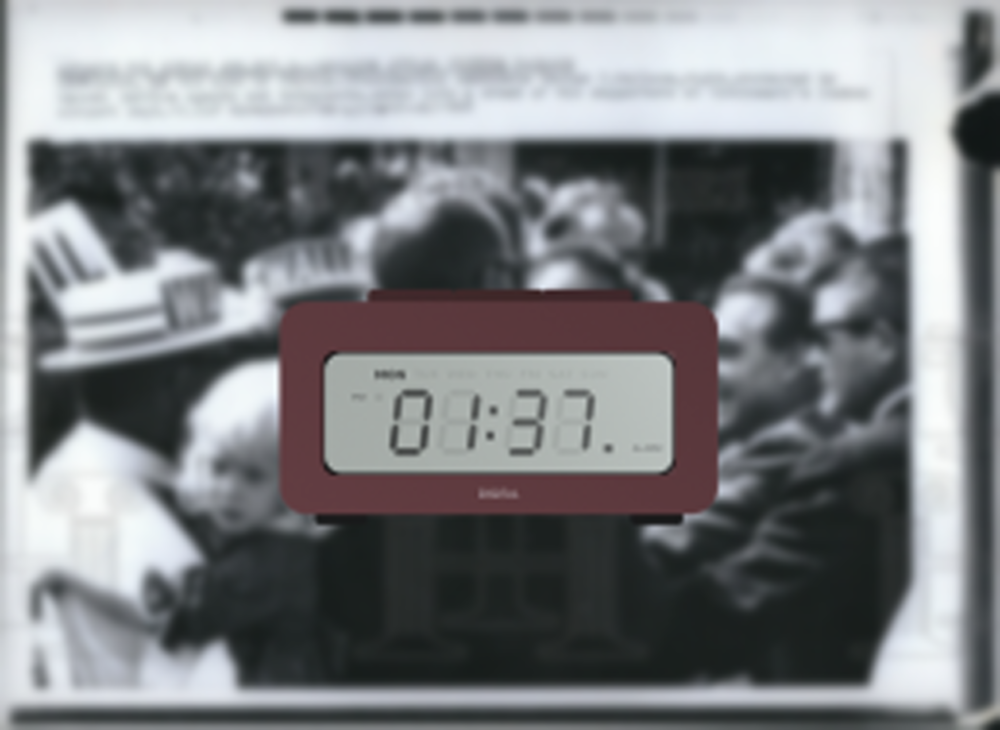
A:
1 h 37 min
